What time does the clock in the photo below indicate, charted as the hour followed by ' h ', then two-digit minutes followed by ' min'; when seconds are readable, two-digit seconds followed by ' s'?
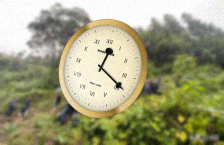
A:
12 h 19 min
